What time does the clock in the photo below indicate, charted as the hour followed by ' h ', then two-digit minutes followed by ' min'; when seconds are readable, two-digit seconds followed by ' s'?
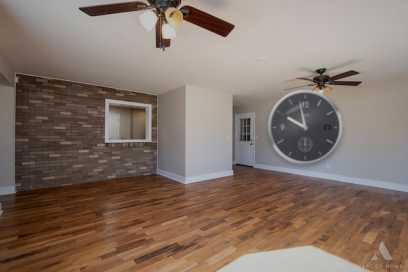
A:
9 h 58 min
